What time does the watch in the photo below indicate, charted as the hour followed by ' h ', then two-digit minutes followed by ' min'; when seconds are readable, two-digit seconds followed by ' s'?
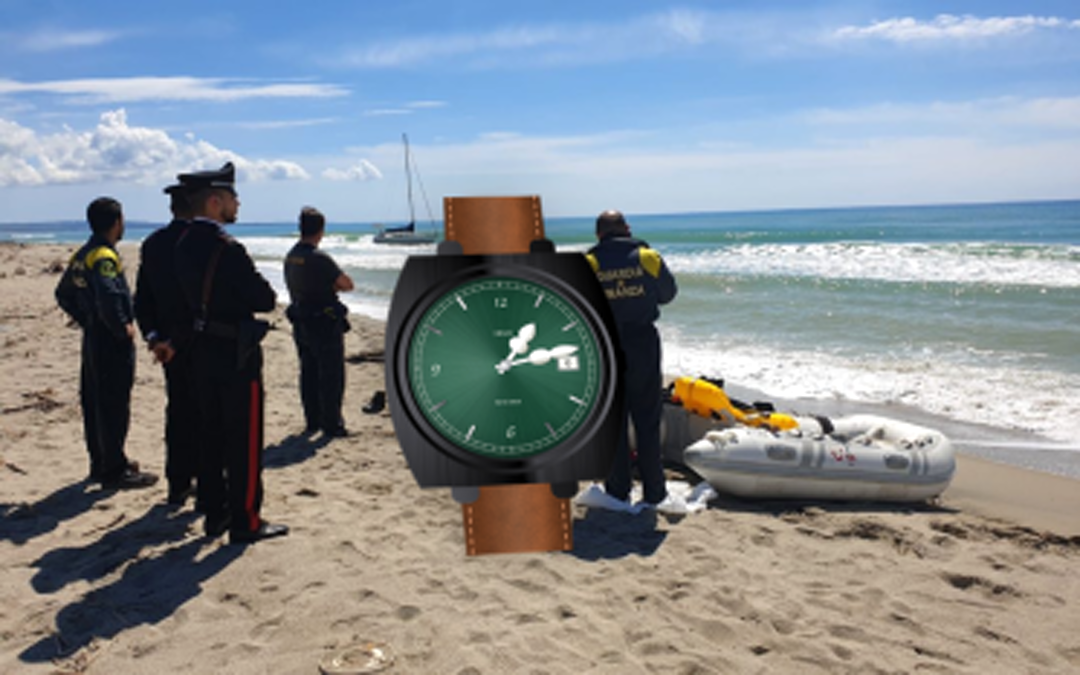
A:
1 h 13 min
